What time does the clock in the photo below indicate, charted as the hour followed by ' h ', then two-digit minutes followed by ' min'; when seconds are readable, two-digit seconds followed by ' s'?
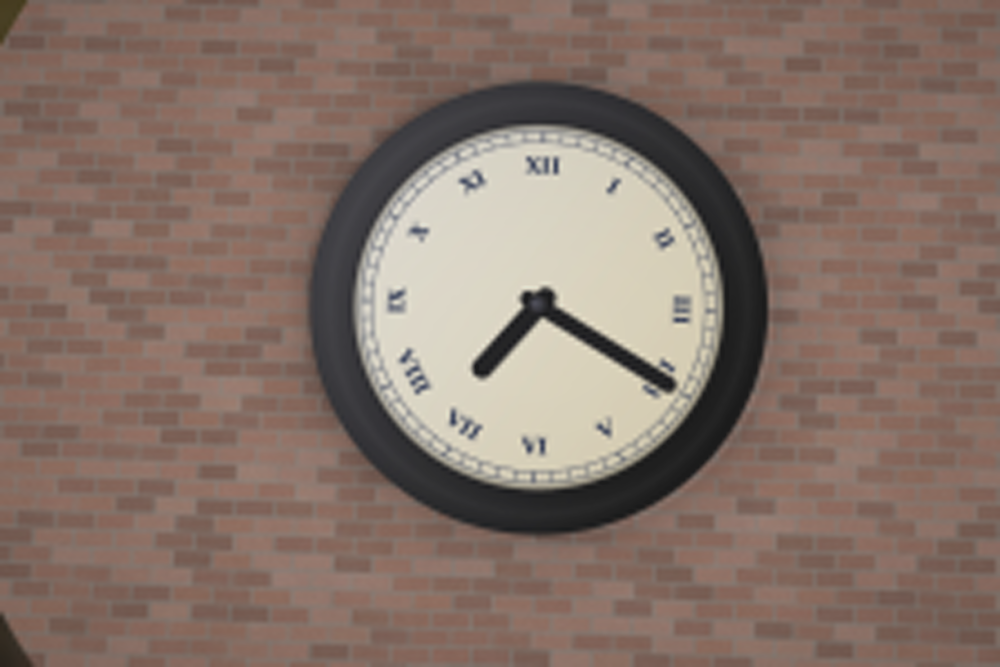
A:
7 h 20 min
